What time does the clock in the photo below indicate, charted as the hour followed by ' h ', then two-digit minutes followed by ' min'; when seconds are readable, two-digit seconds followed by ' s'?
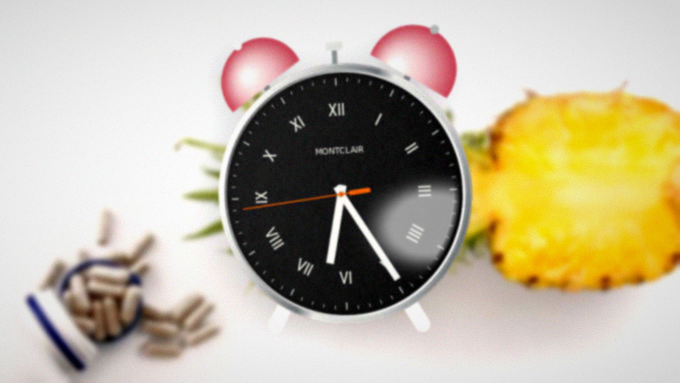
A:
6 h 24 min 44 s
